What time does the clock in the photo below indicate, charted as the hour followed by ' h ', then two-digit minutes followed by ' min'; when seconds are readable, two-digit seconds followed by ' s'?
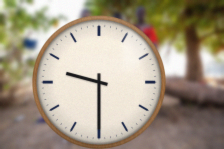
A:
9 h 30 min
